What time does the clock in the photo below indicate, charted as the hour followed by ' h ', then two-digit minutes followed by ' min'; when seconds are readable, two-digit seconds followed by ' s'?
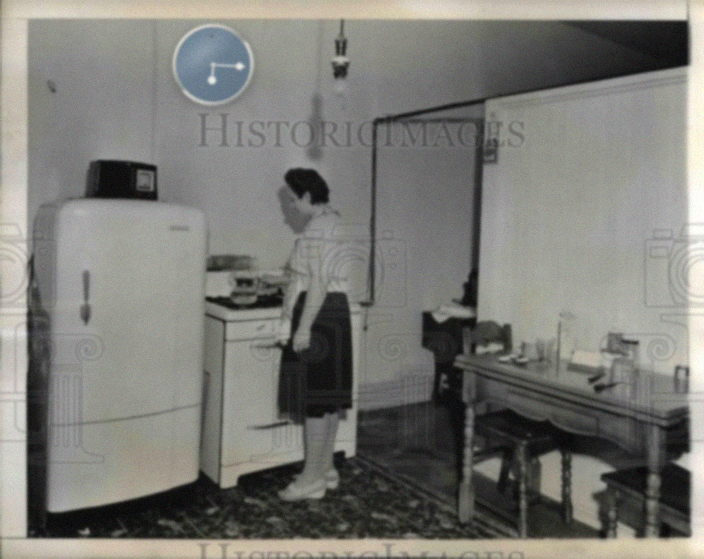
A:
6 h 16 min
